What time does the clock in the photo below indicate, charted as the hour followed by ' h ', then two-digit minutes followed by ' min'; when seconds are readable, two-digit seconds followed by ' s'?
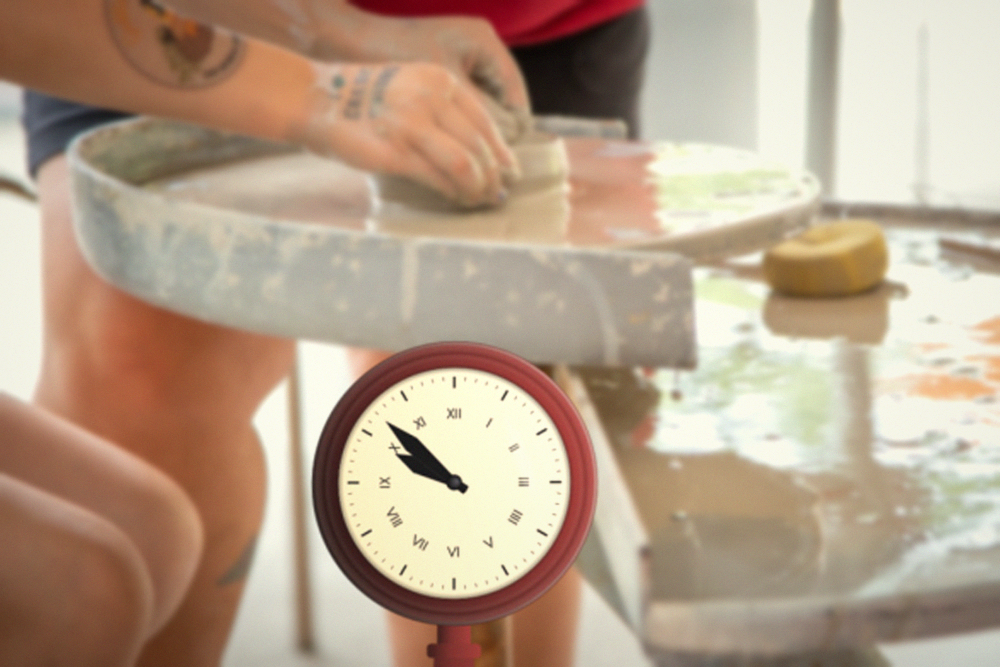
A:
9 h 52 min
